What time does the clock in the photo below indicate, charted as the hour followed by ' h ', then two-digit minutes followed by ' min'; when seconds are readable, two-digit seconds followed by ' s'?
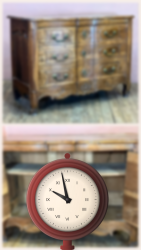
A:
9 h 58 min
